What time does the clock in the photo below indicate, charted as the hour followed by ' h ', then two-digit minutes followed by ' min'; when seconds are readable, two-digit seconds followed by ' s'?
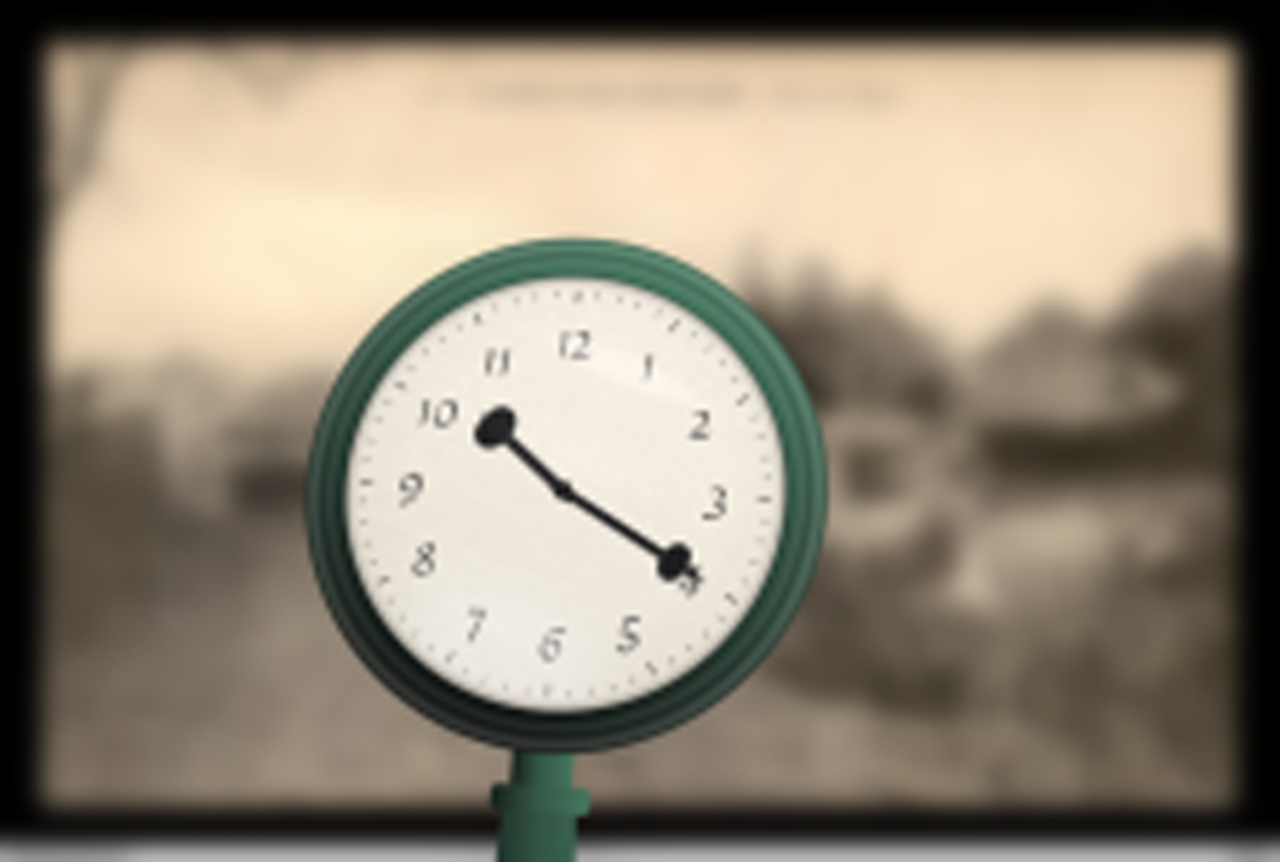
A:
10 h 20 min
